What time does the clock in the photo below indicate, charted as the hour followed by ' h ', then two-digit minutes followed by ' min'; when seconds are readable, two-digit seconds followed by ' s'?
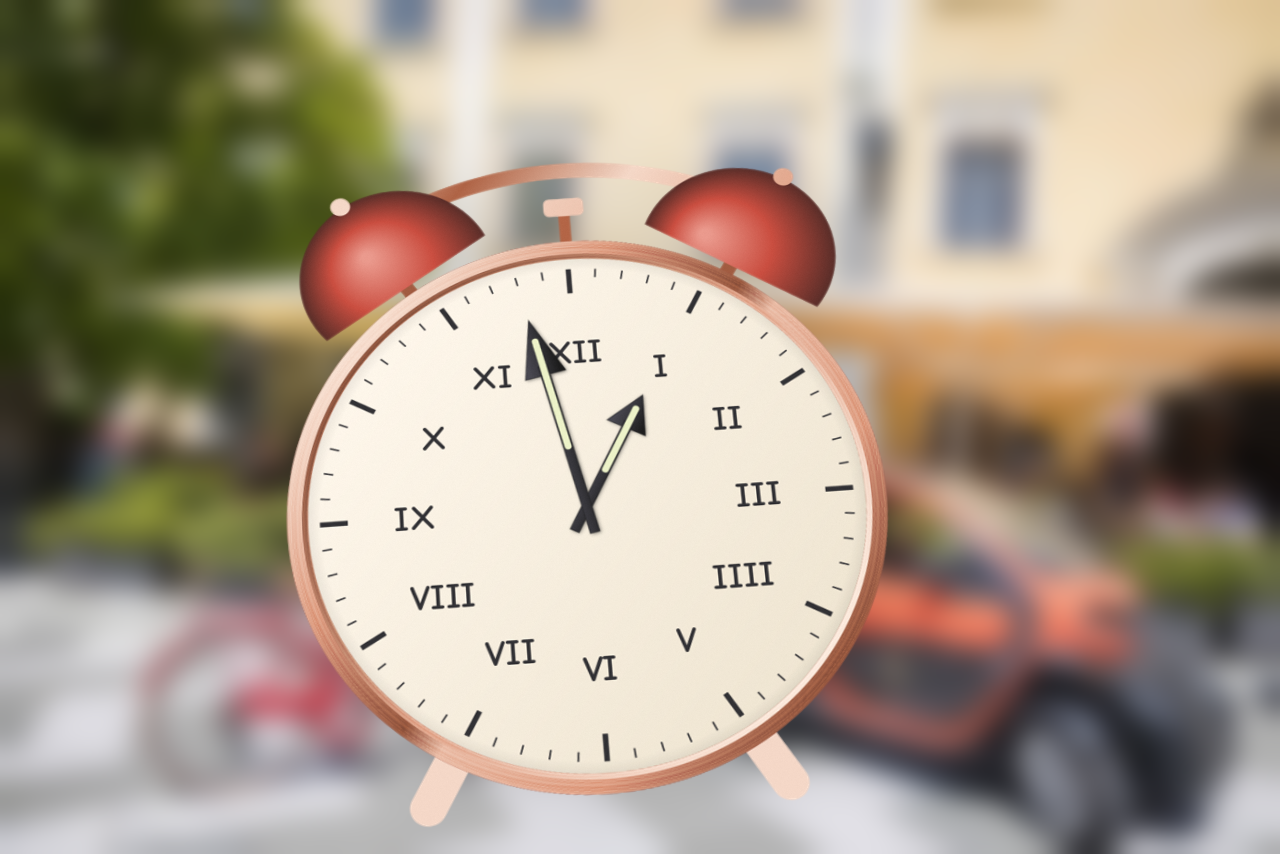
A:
12 h 58 min
